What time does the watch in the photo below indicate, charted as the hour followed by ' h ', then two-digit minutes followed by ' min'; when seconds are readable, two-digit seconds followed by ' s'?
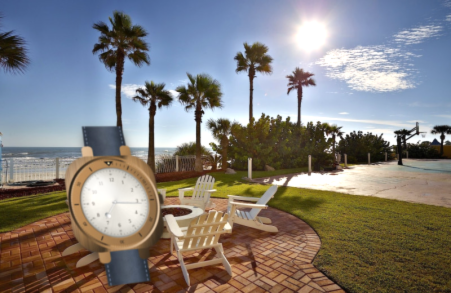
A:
7 h 16 min
